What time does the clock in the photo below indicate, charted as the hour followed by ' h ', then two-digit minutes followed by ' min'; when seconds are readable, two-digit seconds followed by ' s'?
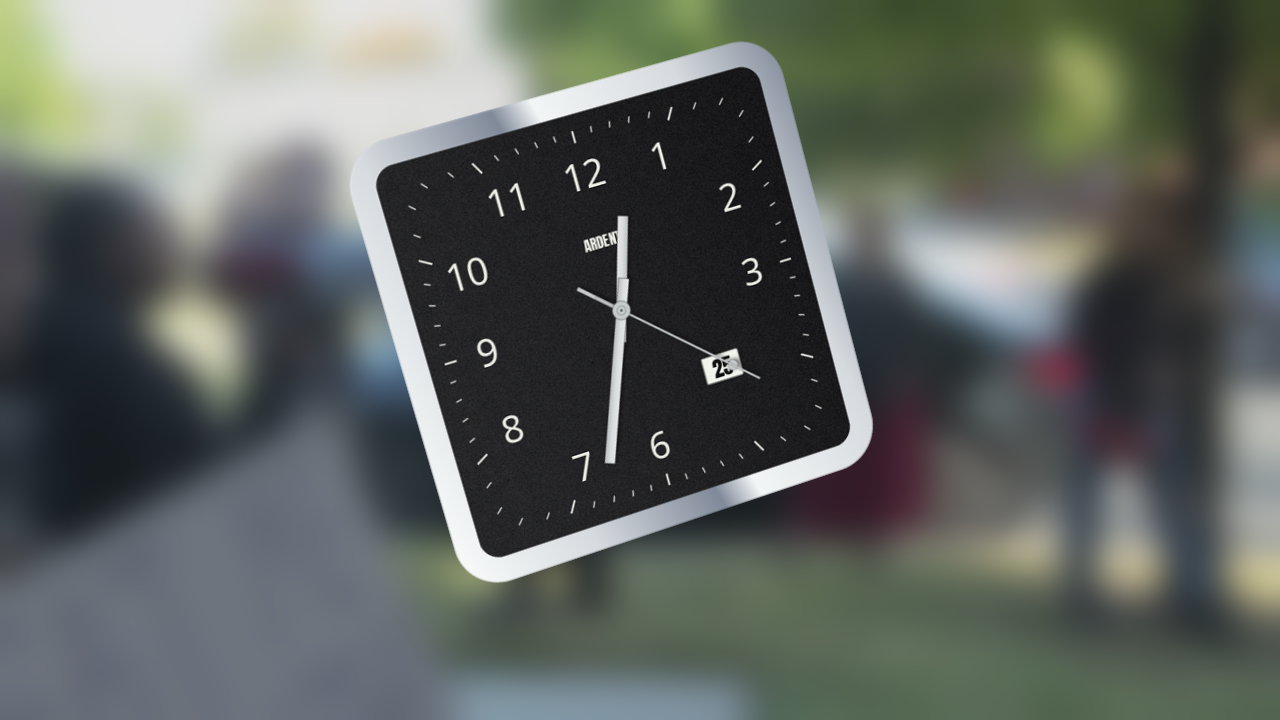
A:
12 h 33 min 22 s
